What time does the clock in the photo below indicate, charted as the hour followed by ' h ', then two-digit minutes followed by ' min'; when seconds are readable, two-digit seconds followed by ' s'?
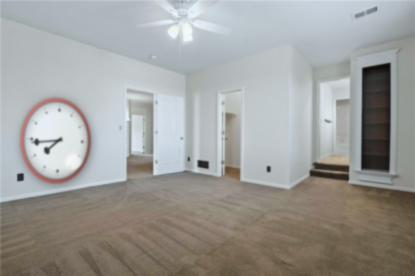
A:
7 h 44 min
